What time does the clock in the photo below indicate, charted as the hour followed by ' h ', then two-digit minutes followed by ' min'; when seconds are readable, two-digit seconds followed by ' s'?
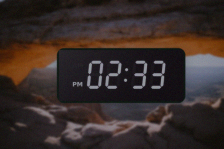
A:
2 h 33 min
